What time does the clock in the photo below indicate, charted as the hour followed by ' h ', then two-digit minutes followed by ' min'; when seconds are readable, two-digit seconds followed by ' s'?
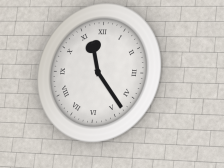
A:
11 h 23 min
